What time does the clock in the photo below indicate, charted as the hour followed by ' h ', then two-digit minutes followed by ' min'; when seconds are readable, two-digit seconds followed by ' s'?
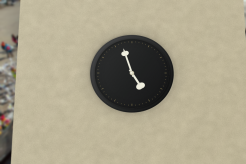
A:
4 h 57 min
